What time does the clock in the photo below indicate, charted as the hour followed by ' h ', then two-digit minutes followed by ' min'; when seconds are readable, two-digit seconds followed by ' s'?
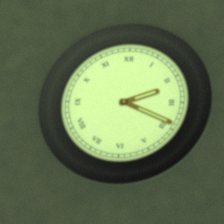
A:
2 h 19 min
